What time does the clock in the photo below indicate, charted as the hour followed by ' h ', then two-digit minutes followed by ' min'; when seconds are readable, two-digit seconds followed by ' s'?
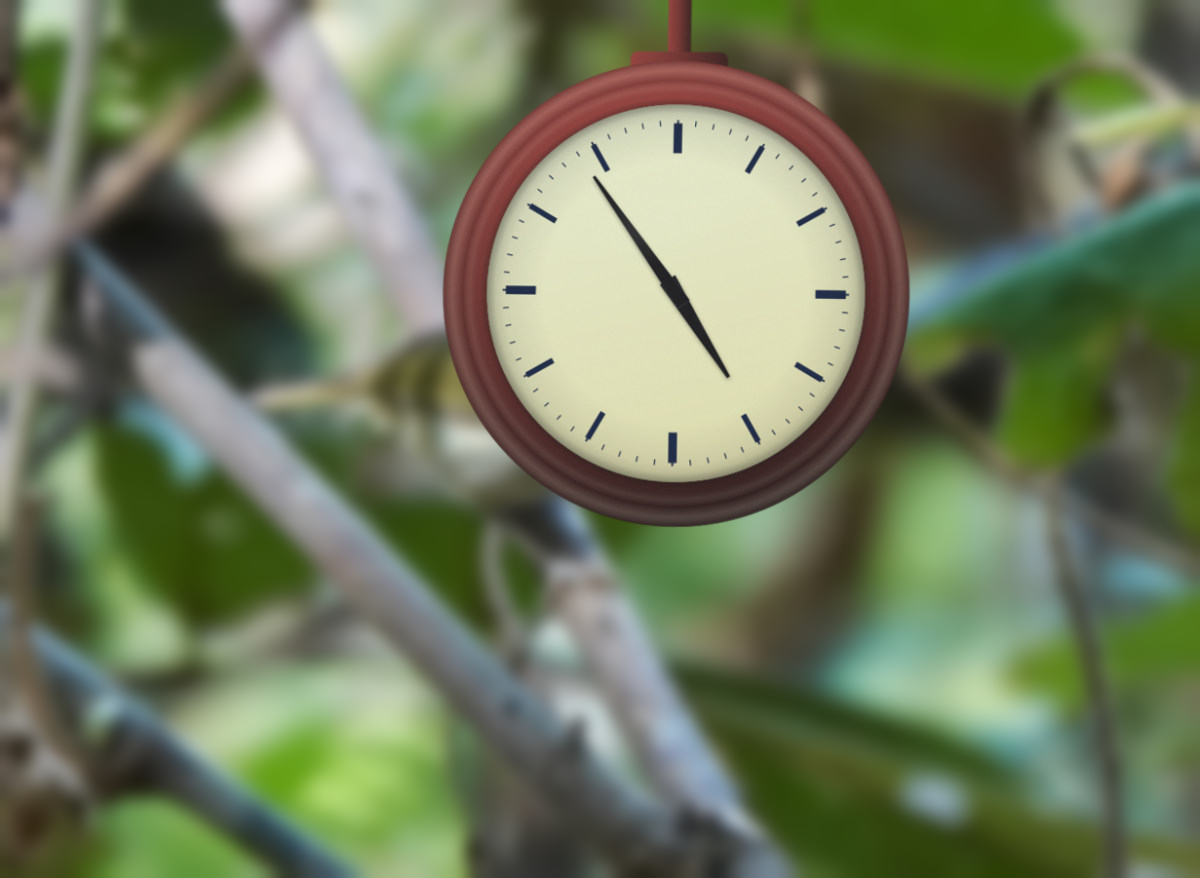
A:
4 h 54 min
